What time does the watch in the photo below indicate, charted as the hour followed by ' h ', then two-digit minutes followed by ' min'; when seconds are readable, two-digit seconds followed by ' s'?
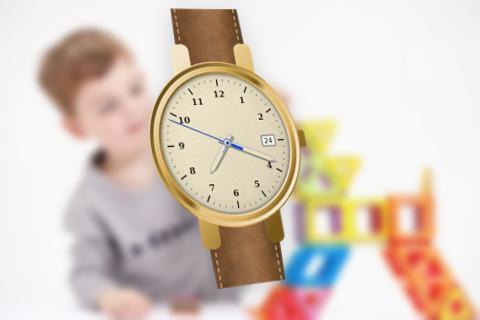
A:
7 h 18 min 49 s
